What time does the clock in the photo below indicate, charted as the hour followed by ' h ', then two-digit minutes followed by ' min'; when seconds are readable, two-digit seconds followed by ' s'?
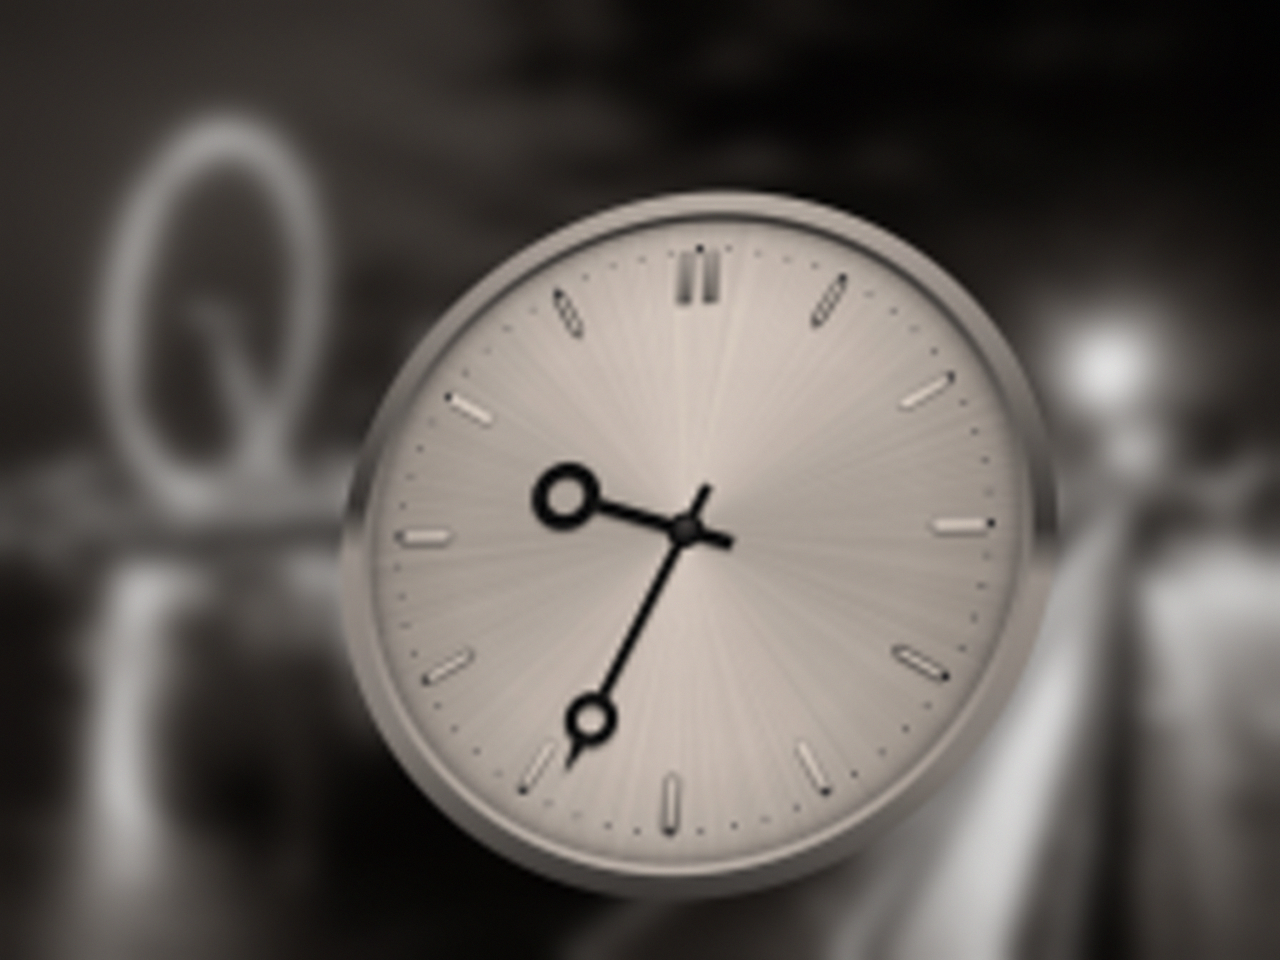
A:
9 h 34 min
